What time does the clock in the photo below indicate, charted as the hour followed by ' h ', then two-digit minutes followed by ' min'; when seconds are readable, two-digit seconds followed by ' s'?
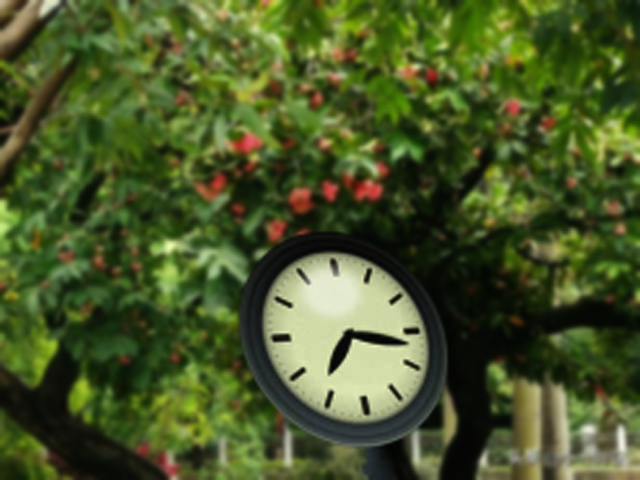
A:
7 h 17 min
